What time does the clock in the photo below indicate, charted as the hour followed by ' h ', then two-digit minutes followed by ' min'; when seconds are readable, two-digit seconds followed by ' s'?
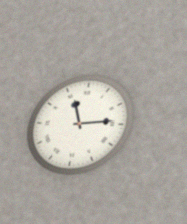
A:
11 h 14 min
